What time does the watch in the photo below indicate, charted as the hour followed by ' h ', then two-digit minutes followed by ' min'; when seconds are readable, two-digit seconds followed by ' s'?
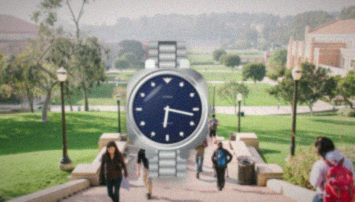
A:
6 h 17 min
